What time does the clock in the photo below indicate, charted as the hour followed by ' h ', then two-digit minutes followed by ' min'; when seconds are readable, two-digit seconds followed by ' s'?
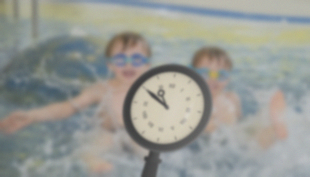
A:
10 h 50 min
